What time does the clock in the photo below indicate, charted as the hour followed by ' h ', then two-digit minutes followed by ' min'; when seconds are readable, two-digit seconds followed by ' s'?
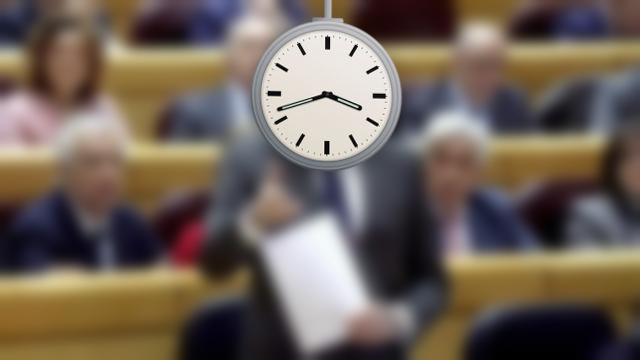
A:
3 h 42 min
